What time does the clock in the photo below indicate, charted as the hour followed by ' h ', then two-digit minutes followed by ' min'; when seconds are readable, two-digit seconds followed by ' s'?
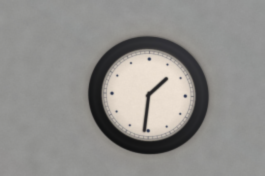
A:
1 h 31 min
